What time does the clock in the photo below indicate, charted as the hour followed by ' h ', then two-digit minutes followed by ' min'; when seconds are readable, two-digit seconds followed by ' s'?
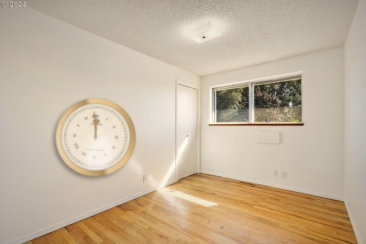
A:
11 h 59 min
